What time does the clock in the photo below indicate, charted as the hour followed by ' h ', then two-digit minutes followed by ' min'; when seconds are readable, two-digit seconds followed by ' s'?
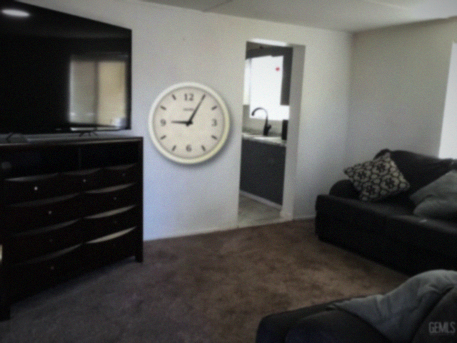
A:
9 h 05 min
